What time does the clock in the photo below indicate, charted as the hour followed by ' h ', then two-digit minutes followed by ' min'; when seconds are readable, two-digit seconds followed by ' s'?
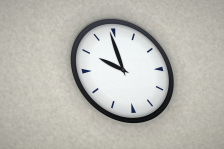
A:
9 h 59 min
